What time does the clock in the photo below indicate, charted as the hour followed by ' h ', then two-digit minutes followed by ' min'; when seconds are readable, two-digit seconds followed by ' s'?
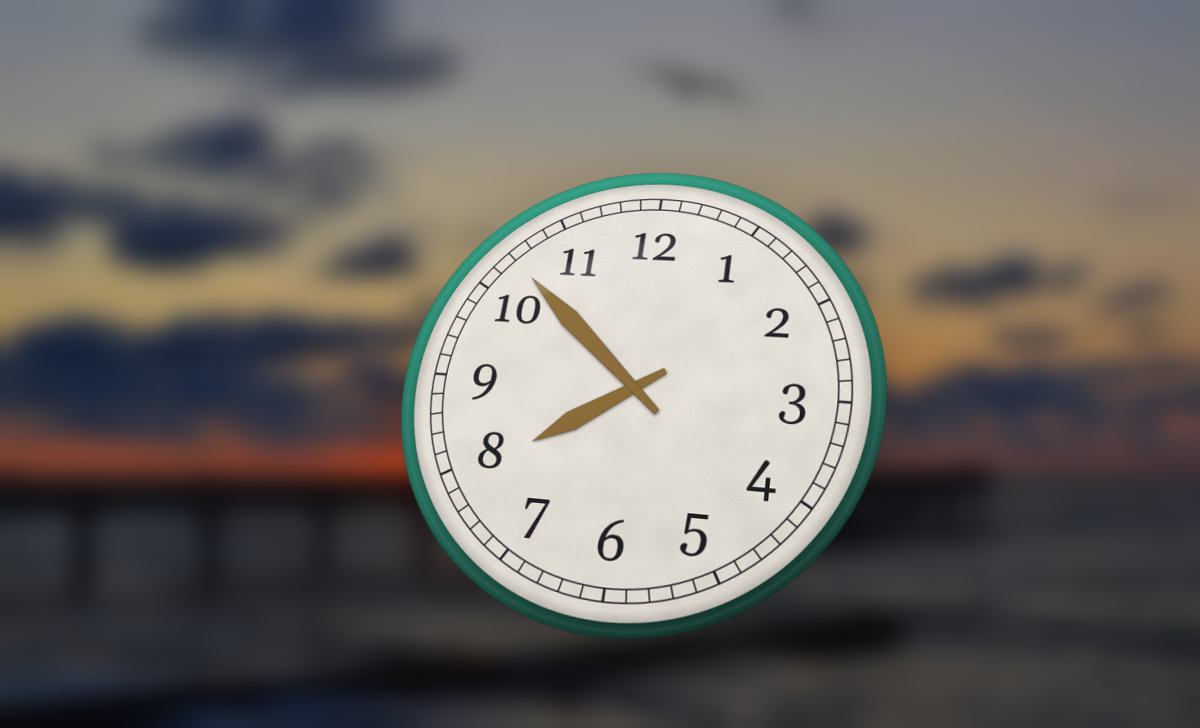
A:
7 h 52 min
